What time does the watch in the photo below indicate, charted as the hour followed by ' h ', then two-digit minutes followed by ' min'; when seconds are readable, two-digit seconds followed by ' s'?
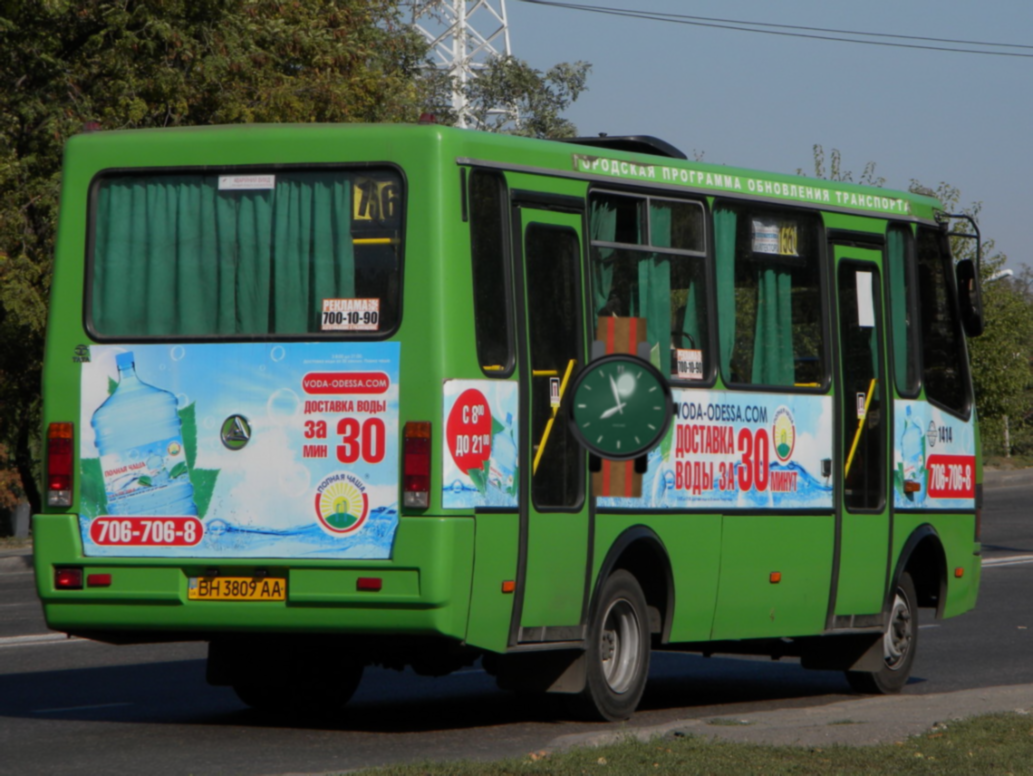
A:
7 h 57 min
